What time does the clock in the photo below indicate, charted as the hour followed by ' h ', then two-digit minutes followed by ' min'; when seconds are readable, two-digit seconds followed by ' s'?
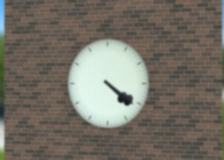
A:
4 h 21 min
